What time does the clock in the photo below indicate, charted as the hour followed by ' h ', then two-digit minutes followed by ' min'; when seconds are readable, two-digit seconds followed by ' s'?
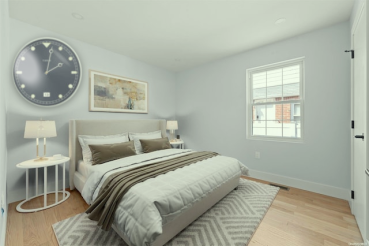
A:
2 h 02 min
